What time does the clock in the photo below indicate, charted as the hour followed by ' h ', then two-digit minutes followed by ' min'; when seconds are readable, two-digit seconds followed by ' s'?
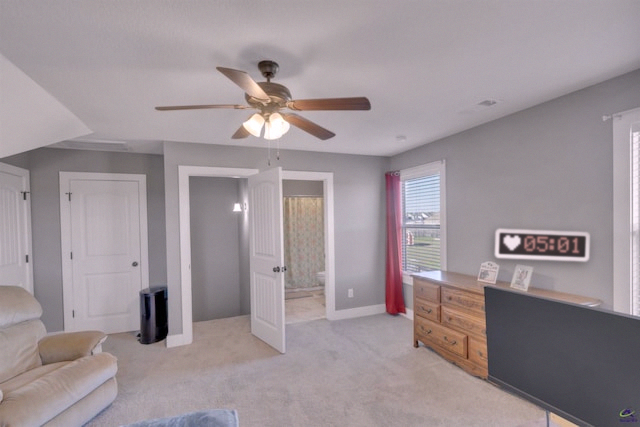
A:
5 h 01 min
